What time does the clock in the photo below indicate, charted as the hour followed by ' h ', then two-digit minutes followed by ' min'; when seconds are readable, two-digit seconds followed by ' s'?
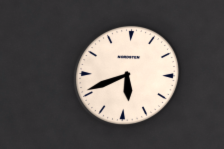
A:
5 h 41 min
